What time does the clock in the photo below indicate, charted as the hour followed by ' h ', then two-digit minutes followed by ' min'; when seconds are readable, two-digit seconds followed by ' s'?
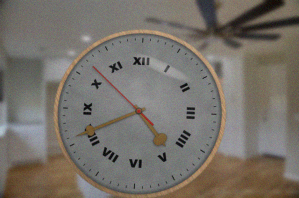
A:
4 h 40 min 52 s
